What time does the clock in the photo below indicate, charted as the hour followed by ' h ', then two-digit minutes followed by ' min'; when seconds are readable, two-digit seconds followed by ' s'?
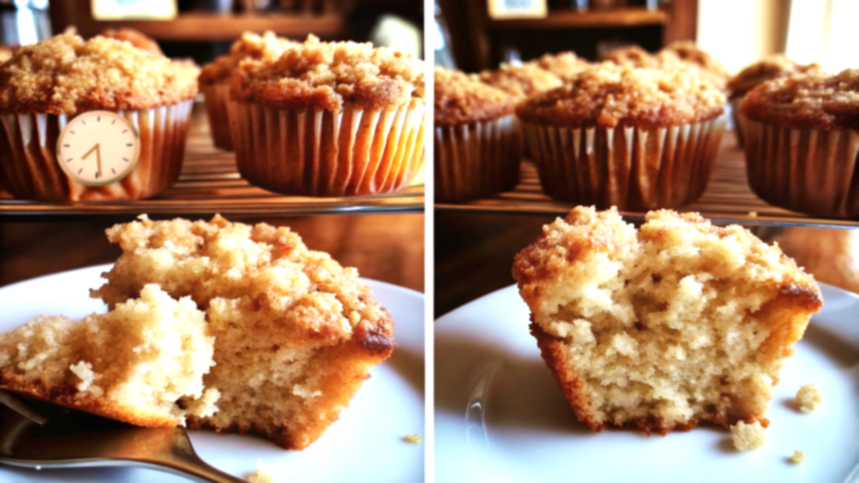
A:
7 h 29 min
